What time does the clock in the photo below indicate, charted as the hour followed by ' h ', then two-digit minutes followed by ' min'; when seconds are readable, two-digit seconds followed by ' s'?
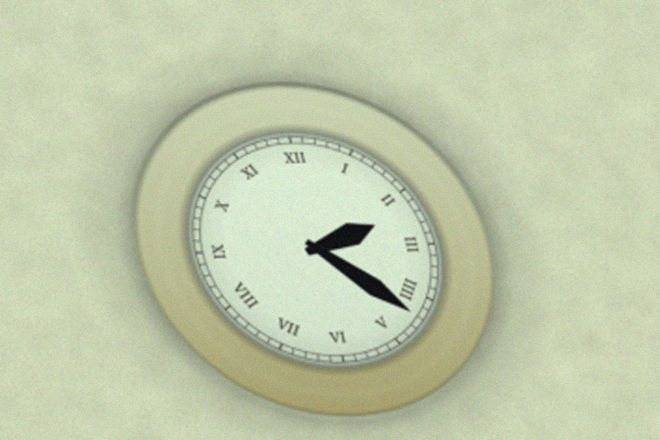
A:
2 h 22 min
